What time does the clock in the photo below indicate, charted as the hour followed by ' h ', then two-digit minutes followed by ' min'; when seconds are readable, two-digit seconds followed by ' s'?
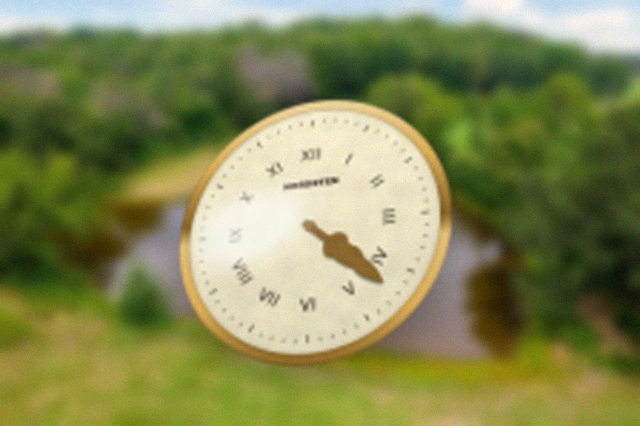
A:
4 h 22 min
